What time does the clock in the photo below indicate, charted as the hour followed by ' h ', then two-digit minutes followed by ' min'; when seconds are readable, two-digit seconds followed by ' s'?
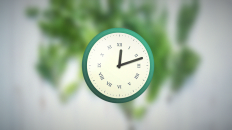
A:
12 h 12 min
